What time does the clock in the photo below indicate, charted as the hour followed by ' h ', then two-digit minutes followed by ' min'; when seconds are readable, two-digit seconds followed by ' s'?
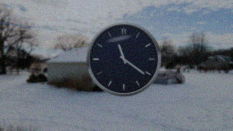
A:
11 h 21 min
